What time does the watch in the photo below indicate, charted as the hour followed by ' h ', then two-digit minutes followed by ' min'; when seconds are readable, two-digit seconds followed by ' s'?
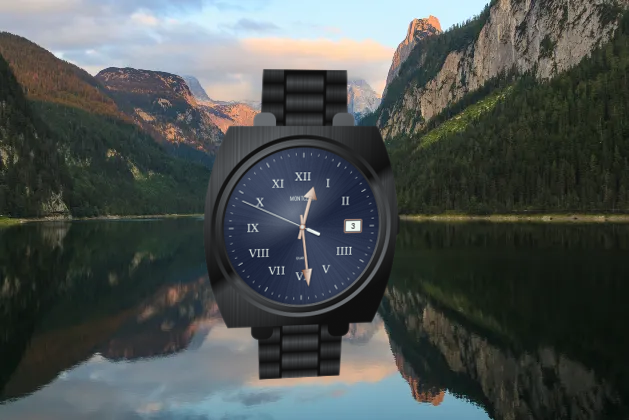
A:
12 h 28 min 49 s
